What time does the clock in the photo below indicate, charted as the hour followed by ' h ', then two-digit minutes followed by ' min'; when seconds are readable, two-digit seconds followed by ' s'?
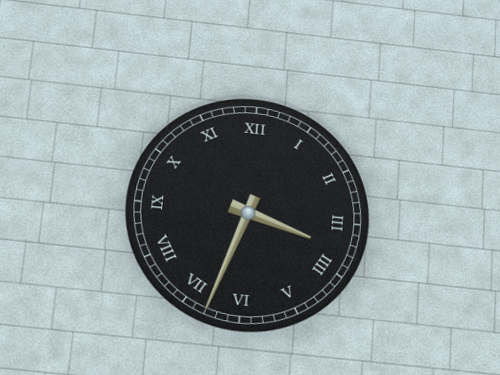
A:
3 h 33 min
